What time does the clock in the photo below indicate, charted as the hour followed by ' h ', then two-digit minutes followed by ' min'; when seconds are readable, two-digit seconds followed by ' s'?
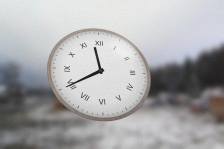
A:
11 h 40 min
